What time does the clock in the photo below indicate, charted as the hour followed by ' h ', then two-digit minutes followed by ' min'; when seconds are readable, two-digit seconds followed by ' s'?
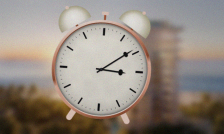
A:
3 h 09 min
